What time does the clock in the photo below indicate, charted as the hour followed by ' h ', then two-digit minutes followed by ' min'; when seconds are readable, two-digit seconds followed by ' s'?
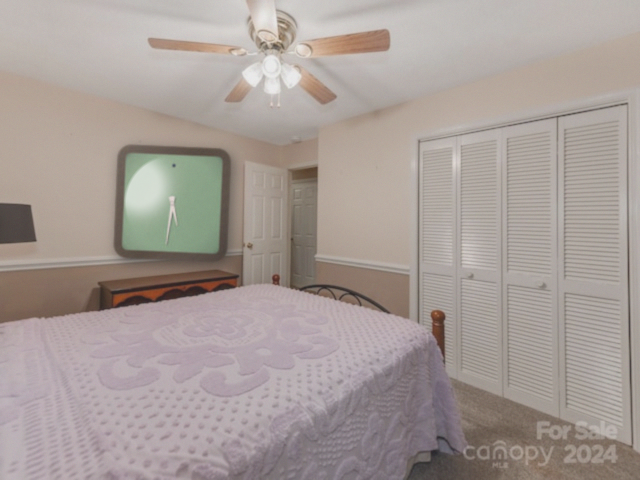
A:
5 h 31 min
